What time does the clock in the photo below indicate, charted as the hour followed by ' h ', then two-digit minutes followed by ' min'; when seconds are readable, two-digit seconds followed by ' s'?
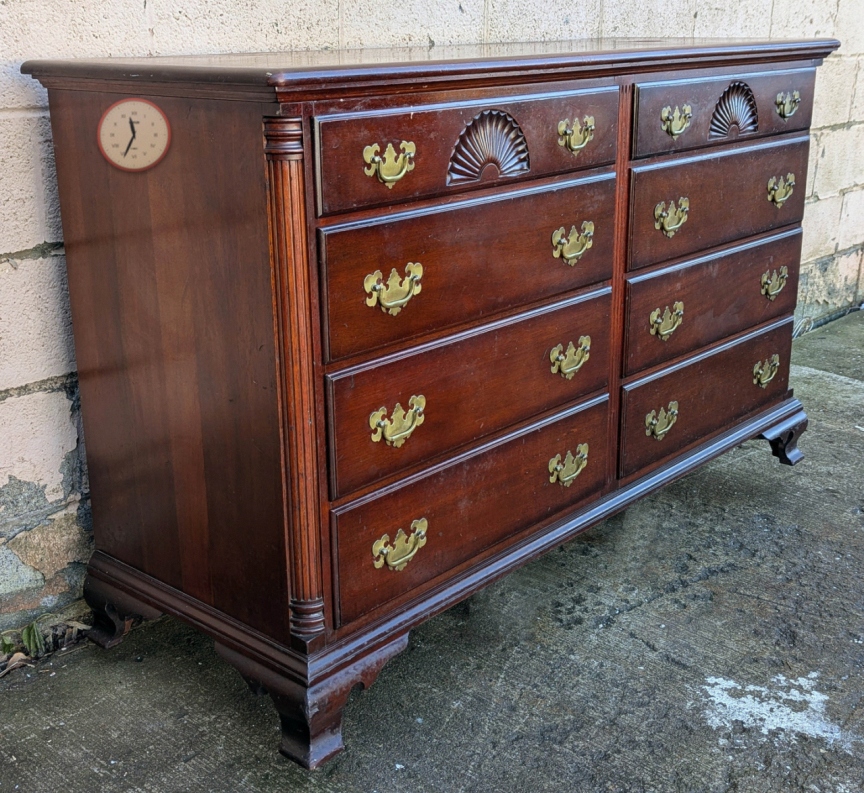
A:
11 h 34 min
